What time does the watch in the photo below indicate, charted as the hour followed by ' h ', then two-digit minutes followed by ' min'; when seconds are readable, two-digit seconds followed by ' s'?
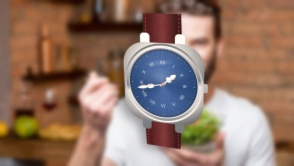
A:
1 h 43 min
